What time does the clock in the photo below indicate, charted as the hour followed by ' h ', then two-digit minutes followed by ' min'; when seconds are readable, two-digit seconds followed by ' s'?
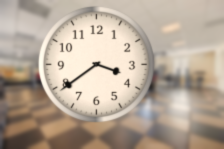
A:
3 h 39 min
